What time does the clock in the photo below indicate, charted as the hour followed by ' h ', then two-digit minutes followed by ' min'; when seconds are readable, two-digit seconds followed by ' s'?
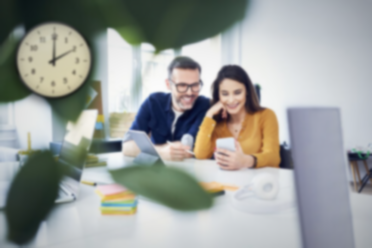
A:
2 h 00 min
